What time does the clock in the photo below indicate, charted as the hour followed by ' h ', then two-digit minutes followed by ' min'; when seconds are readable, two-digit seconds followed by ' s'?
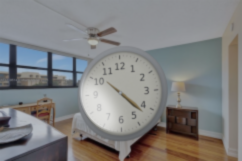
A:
10 h 22 min
